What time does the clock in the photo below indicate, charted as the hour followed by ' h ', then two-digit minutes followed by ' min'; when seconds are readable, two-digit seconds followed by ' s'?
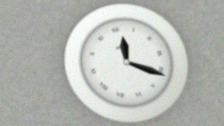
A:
12 h 21 min
